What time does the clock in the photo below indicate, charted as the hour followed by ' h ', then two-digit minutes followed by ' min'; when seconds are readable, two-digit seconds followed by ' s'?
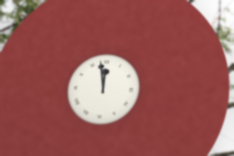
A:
11 h 58 min
